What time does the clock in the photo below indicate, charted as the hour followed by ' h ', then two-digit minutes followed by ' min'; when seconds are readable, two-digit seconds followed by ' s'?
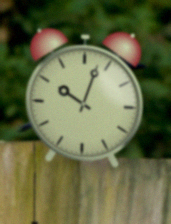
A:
10 h 03 min
